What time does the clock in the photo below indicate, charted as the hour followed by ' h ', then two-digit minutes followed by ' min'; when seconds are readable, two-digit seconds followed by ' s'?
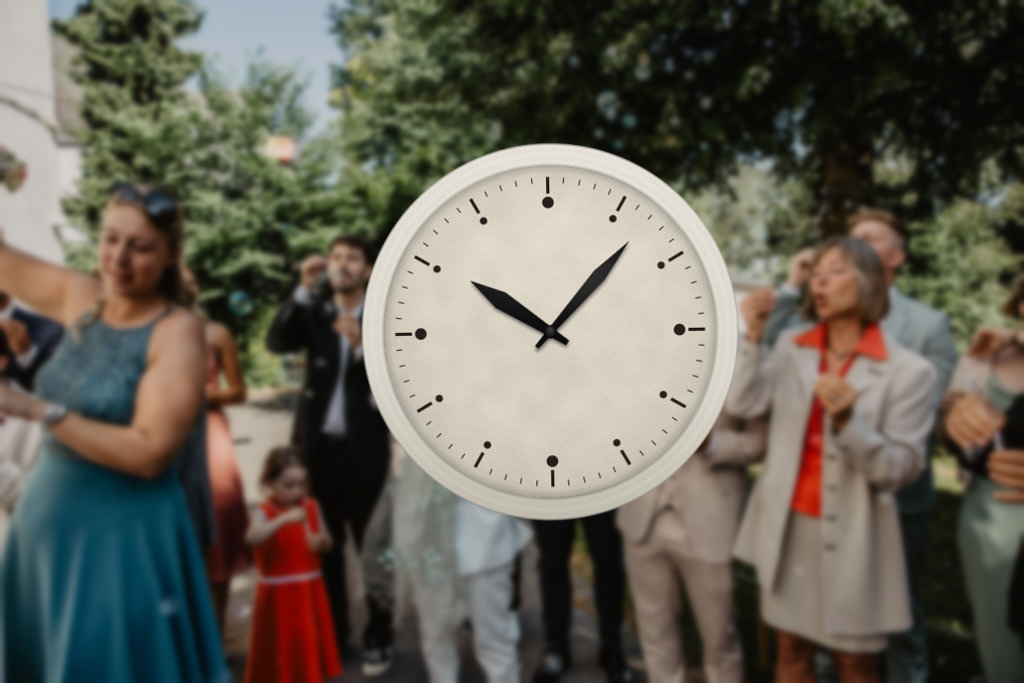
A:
10 h 07 min
